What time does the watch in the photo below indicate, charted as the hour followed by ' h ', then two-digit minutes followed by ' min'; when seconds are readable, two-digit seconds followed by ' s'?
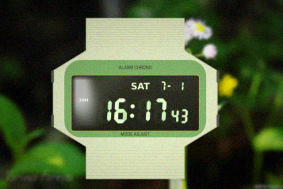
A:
16 h 17 min 43 s
